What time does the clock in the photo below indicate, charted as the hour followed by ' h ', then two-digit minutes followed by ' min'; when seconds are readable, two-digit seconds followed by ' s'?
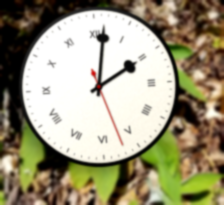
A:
2 h 01 min 27 s
